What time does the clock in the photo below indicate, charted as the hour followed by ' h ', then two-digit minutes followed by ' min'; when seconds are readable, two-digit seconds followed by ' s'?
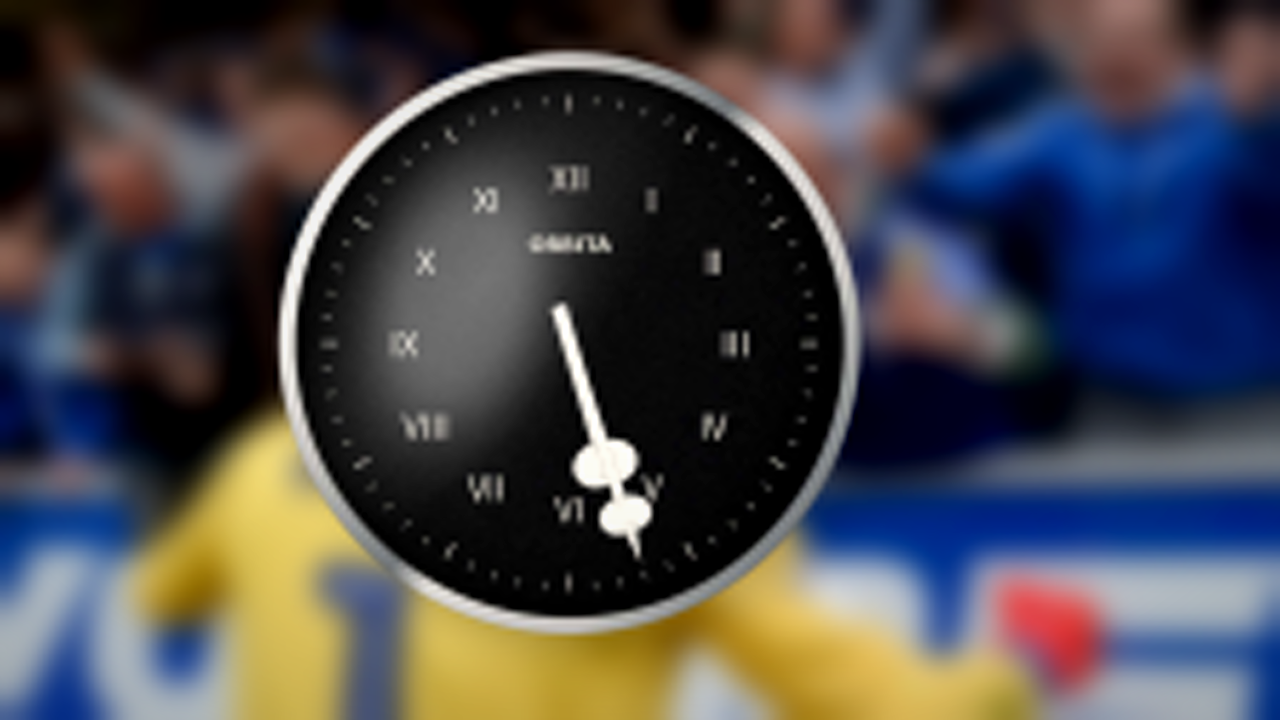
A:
5 h 27 min
